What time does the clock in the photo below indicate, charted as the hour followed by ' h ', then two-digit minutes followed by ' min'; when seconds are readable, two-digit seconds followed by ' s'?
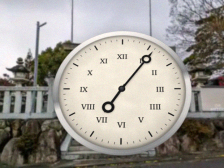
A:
7 h 06 min
